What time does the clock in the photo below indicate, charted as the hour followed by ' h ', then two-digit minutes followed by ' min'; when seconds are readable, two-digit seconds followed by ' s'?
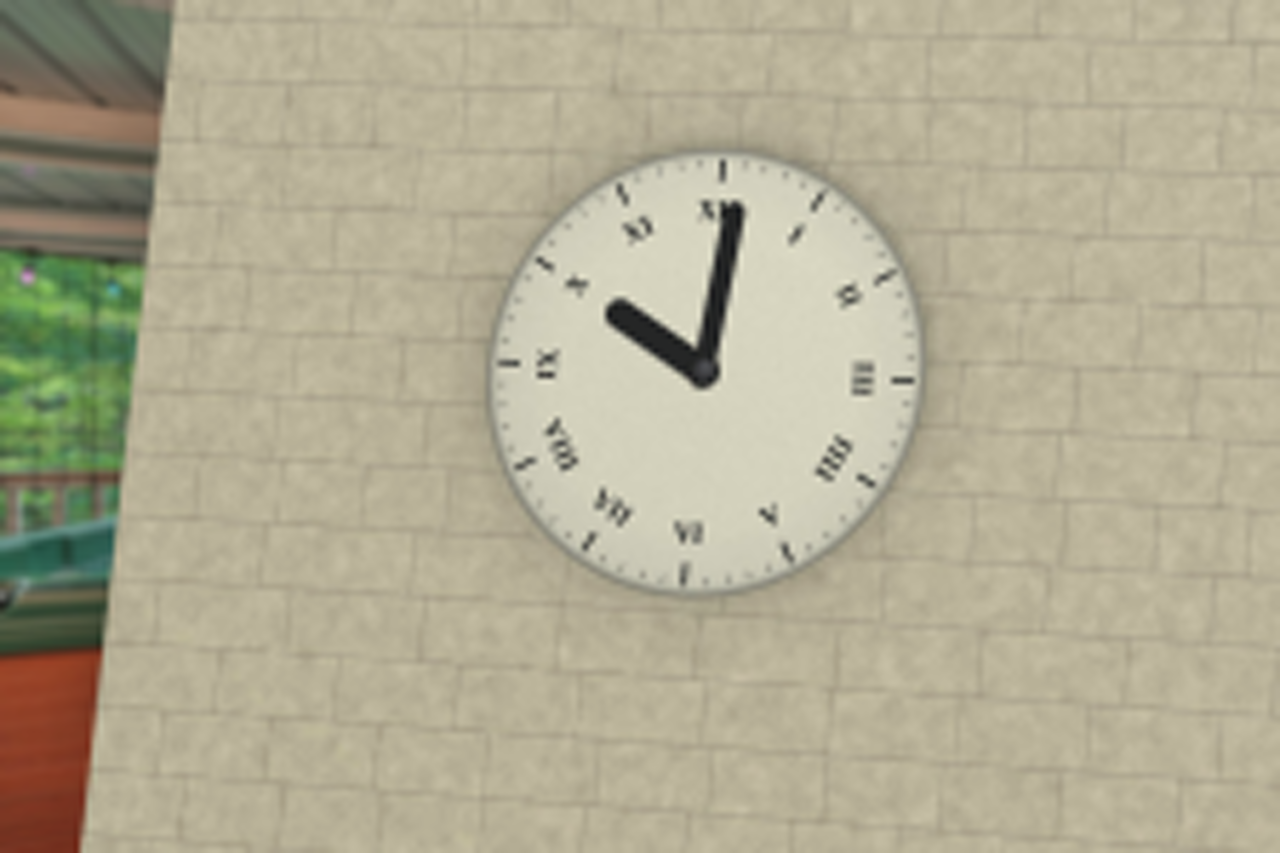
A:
10 h 01 min
